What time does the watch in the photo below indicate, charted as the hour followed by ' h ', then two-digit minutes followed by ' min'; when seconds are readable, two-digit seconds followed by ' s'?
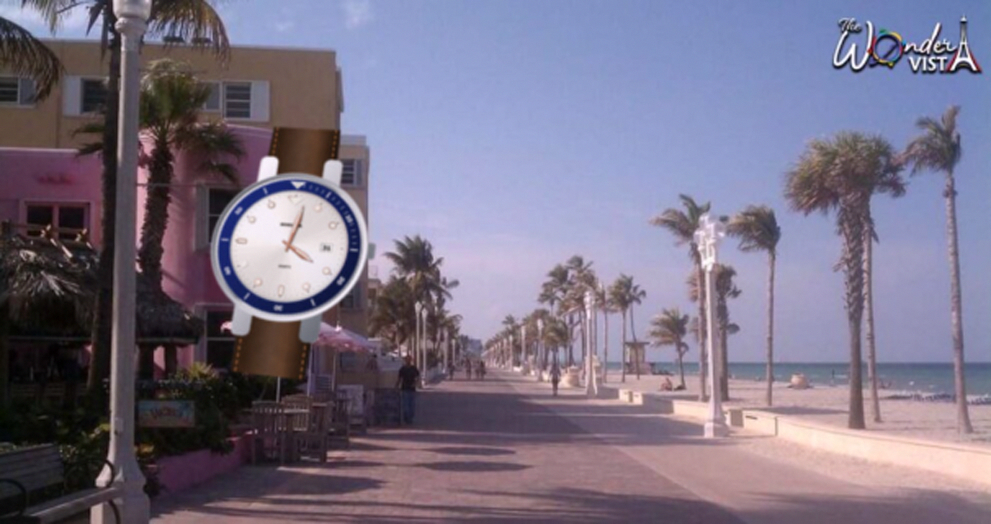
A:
4 h 02 min
